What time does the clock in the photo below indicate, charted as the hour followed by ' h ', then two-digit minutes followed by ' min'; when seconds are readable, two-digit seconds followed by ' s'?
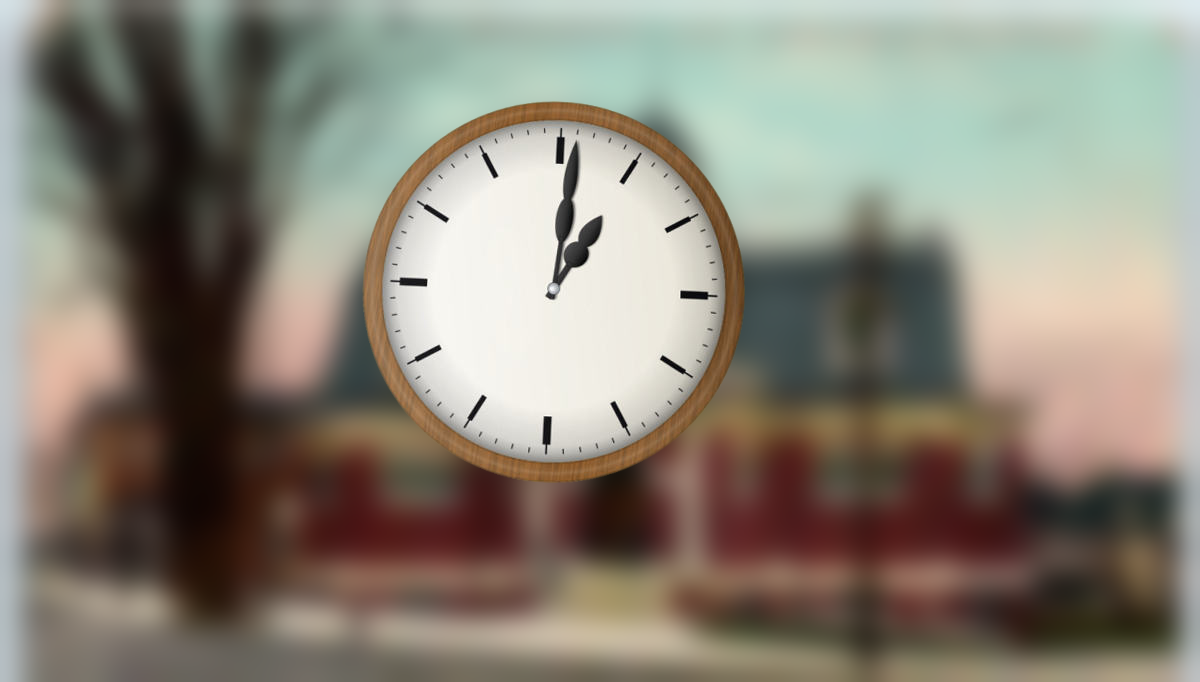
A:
1 h 01 min
